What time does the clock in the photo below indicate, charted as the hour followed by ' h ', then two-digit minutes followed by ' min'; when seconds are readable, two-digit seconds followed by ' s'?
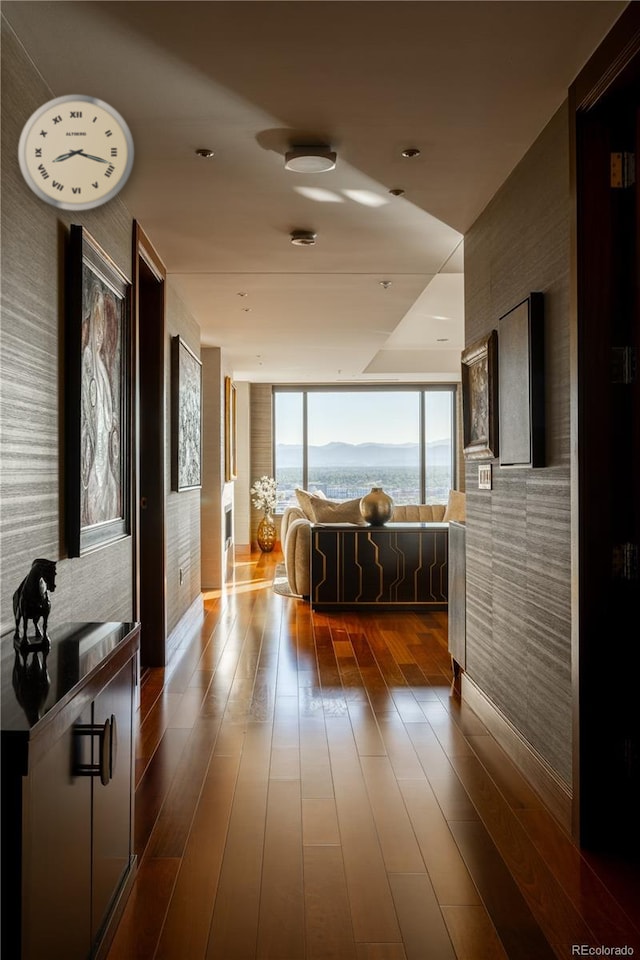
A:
8 h 18 min
